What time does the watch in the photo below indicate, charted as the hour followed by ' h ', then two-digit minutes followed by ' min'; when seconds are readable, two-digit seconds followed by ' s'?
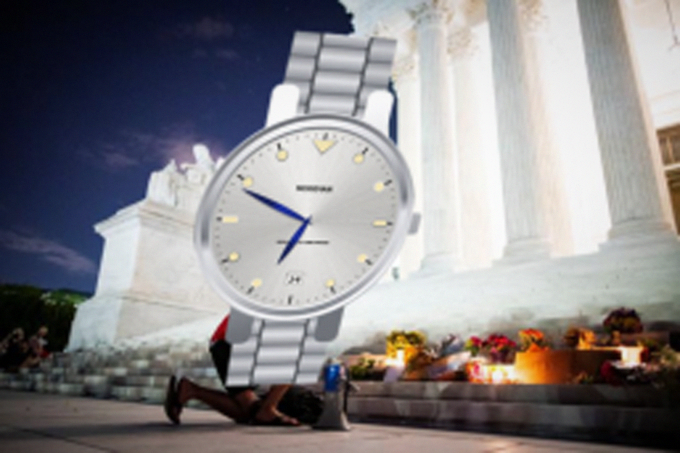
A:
6 h 49 min
